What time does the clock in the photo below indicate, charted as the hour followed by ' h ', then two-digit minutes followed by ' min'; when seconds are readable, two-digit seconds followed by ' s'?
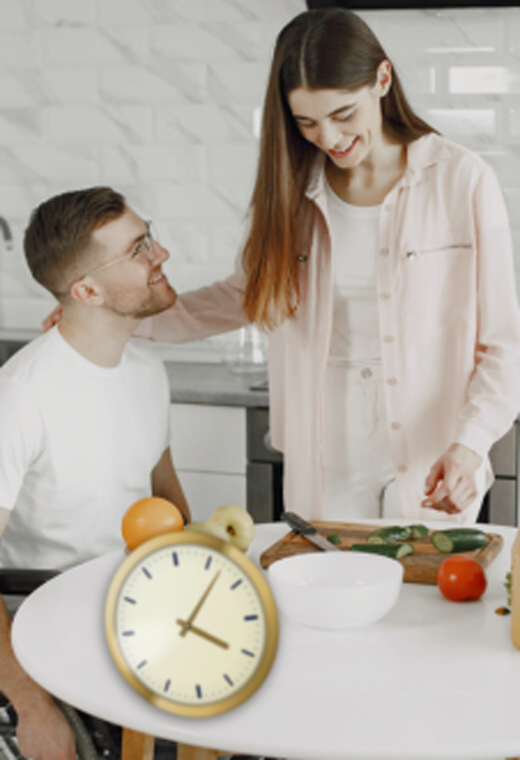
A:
4 h 07 min
